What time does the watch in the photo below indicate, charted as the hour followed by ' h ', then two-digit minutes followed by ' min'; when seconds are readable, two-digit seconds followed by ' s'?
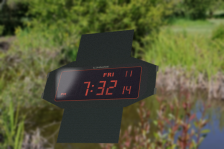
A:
7 h 32 min 14 s
